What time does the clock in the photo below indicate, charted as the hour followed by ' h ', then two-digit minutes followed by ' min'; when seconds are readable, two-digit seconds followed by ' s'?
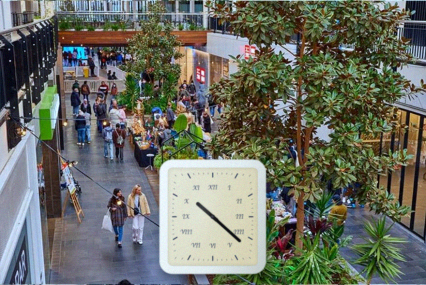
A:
10 h 22 min
